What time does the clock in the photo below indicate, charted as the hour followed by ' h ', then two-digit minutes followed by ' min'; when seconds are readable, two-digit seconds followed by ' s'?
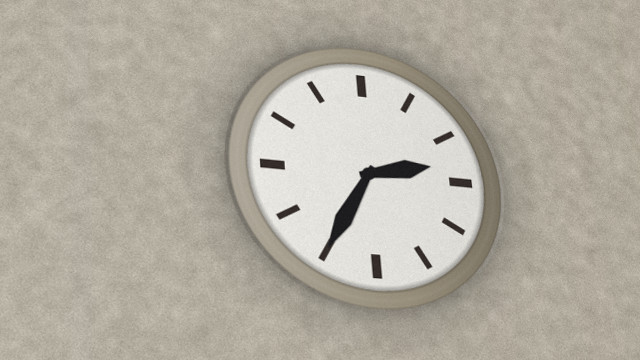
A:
2 h 35 min
